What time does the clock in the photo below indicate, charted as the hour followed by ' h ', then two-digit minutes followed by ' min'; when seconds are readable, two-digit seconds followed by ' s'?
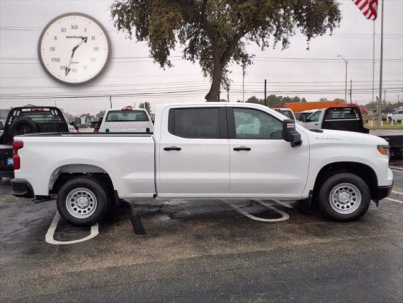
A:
1 h 33 min
